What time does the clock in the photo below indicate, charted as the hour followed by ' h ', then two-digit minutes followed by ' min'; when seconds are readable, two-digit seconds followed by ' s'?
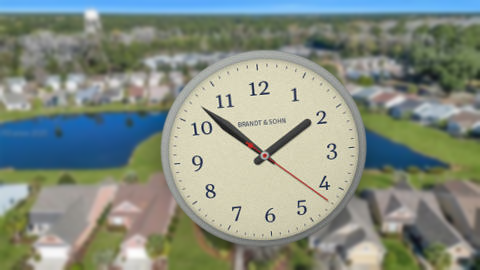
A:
1 h 52 min 22 s
